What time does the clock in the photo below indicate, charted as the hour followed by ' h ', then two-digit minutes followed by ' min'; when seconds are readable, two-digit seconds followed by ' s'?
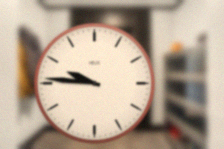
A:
9 h 46 min
